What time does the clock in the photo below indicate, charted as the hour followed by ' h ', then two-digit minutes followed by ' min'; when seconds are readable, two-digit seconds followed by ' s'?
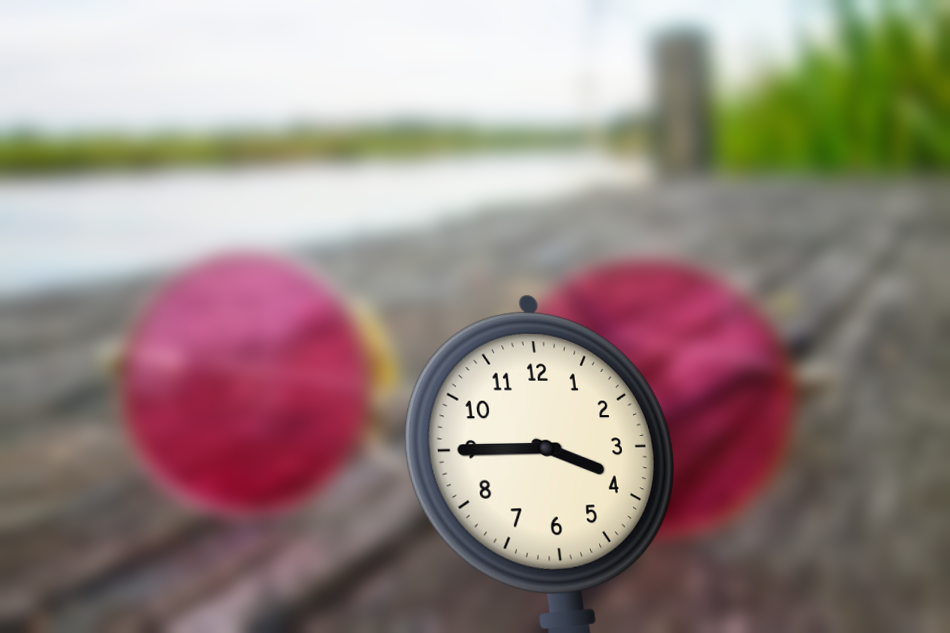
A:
3 h 45 min
